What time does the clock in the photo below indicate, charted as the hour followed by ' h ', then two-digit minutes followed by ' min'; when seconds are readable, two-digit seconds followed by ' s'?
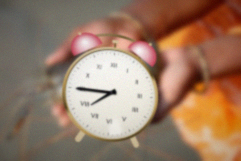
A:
7 h 45 min
